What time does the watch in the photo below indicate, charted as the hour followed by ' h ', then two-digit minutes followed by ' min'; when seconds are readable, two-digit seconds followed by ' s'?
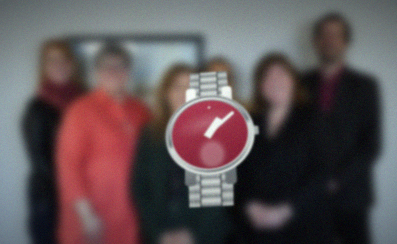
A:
1 h 08 min
